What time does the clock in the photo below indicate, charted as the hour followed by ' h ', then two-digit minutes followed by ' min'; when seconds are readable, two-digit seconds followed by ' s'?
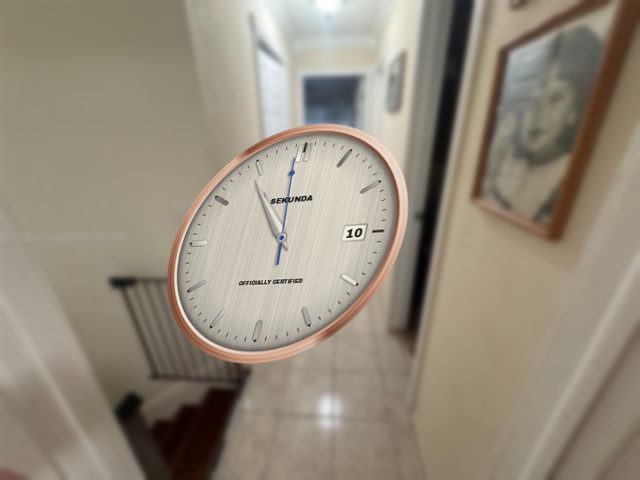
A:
10 h 53 min 59 s
